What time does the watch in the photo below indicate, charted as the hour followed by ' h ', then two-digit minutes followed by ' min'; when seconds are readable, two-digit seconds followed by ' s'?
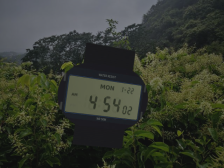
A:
4 h 54 min 02 s
